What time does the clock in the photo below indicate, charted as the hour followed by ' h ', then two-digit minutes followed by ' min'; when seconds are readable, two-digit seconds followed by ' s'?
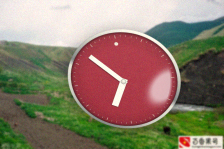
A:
6 h 53 min
